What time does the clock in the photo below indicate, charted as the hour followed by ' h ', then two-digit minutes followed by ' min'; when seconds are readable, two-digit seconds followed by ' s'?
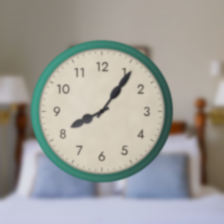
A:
8 h 06 min
